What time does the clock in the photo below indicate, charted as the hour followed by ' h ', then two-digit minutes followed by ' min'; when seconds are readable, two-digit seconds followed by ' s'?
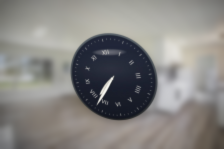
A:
7 h 37 min
